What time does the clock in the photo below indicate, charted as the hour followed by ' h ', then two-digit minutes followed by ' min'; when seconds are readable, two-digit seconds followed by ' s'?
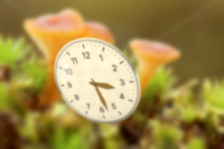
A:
3 h 28 min
